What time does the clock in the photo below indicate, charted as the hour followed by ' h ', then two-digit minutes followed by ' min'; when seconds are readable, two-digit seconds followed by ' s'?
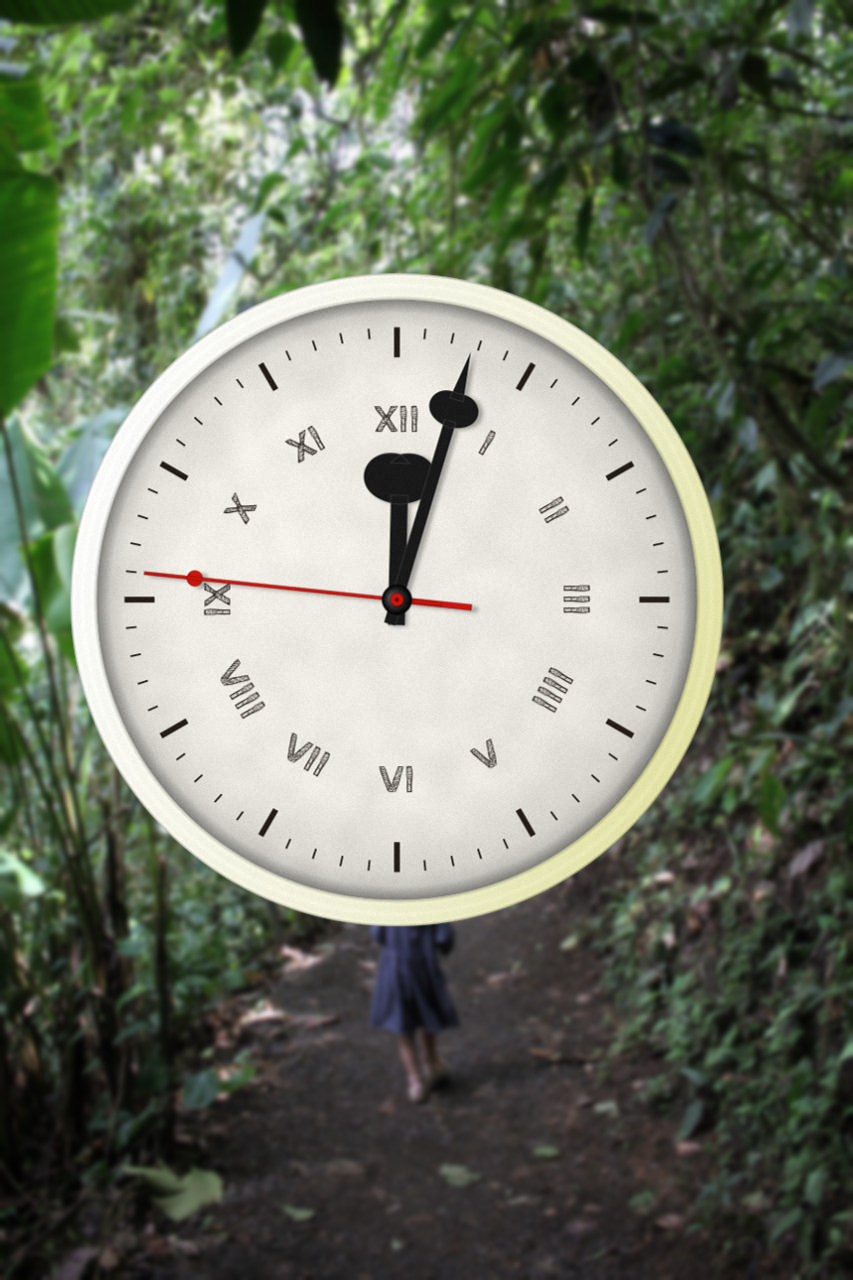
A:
12 h 02 min 46 s
